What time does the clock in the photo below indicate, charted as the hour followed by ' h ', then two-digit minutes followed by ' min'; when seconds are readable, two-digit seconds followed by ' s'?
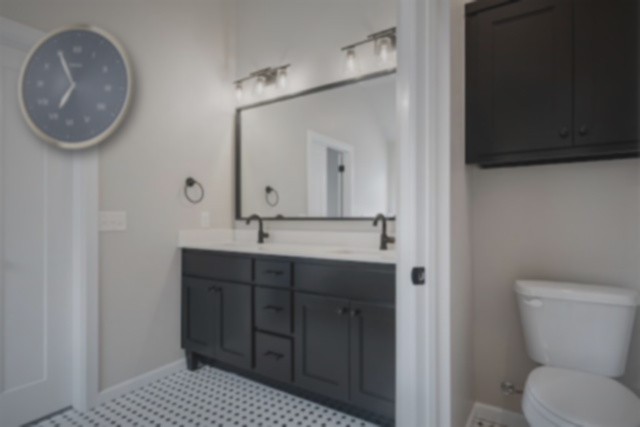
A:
6 h 55 min
